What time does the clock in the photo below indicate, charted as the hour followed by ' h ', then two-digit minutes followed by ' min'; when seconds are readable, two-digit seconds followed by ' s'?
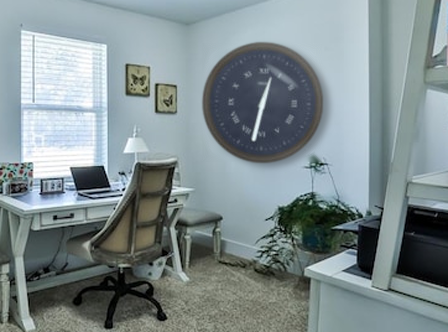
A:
12 h 32 min
